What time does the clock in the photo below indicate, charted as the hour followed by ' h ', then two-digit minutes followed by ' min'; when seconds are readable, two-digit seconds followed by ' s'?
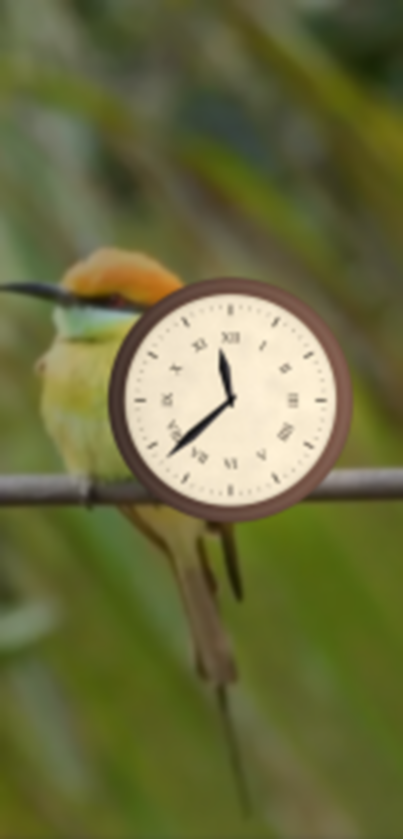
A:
11 h 38 min
